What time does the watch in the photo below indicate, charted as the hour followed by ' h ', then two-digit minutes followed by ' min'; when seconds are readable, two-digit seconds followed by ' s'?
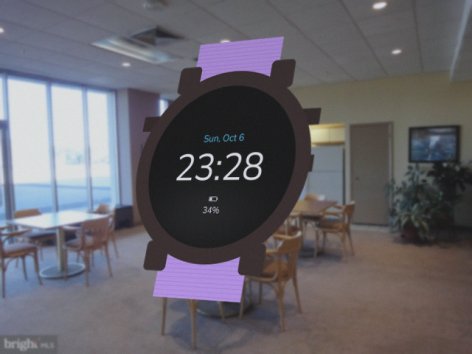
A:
23 h 28 min
